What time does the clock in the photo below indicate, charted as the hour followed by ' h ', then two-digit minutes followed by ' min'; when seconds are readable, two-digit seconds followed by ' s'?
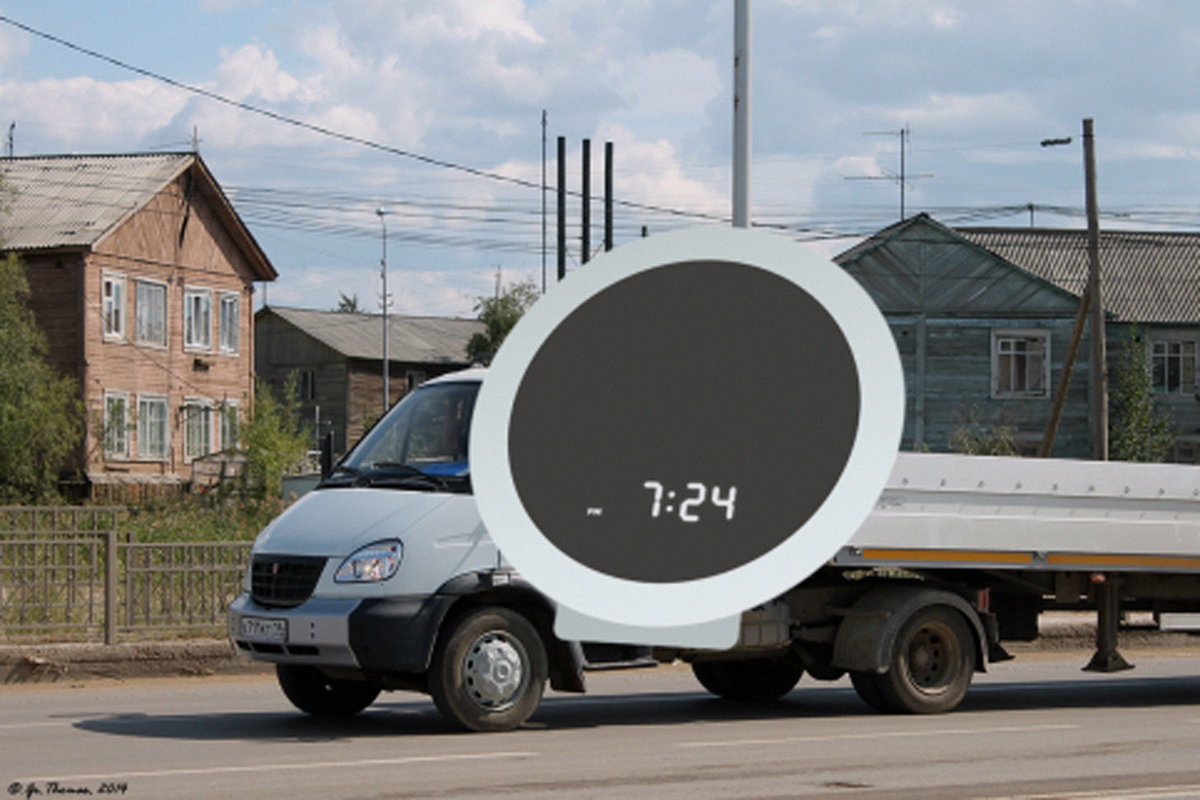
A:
7 h 24 min
